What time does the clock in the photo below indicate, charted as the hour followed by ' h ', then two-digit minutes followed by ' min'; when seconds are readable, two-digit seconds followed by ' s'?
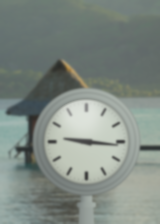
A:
9 h 16 min
